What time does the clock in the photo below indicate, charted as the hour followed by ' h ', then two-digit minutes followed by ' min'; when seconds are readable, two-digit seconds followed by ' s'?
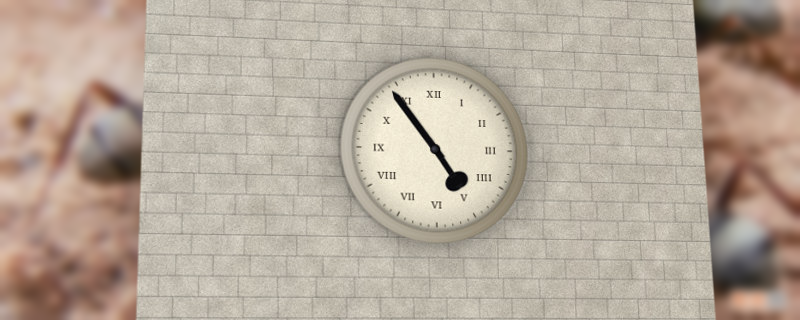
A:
4 h 54 min
